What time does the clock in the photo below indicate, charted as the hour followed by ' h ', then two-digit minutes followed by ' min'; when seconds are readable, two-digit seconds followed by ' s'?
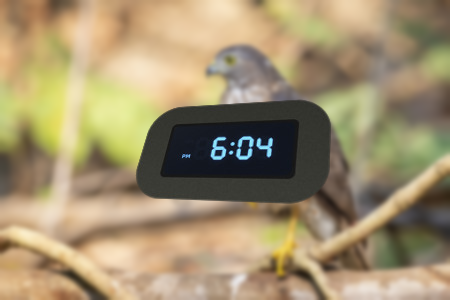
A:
6 h 04 min
